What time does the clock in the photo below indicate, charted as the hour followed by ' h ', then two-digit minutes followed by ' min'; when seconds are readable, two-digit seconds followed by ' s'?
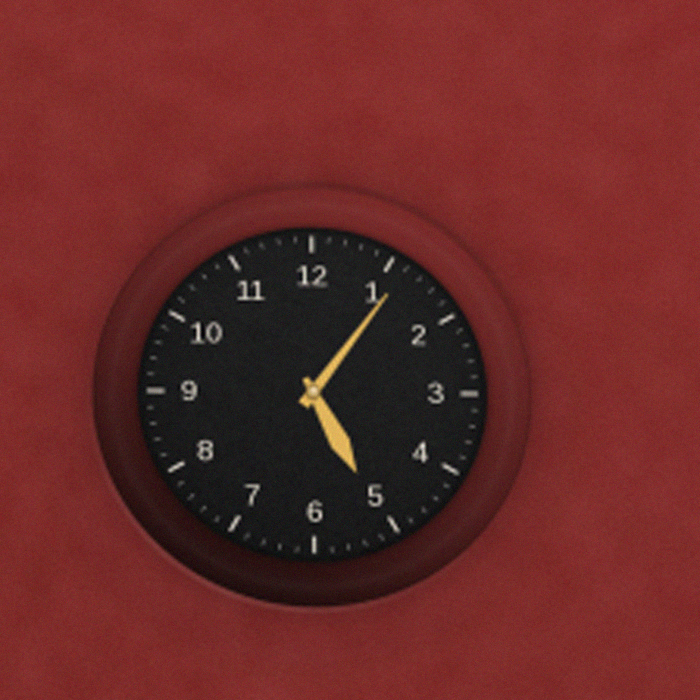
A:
5 h 06 min
